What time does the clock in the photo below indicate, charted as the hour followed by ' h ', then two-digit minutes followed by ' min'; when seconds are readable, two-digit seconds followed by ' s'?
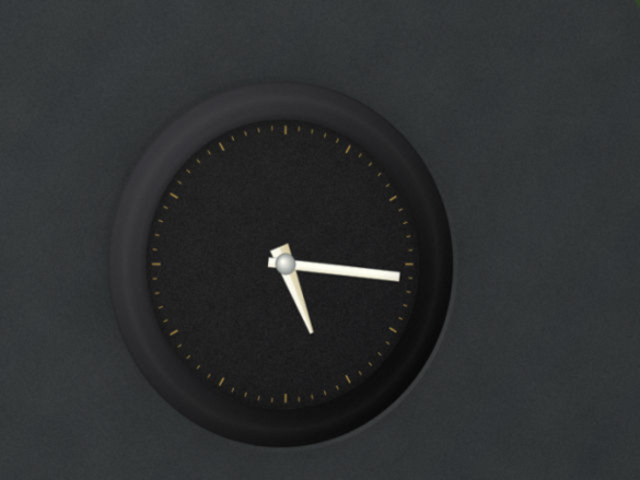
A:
5 h 16 min
